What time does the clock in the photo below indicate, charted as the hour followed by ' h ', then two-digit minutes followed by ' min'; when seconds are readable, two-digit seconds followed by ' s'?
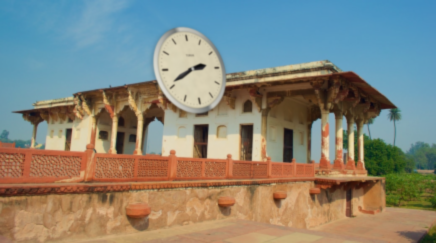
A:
2 h 41 min
